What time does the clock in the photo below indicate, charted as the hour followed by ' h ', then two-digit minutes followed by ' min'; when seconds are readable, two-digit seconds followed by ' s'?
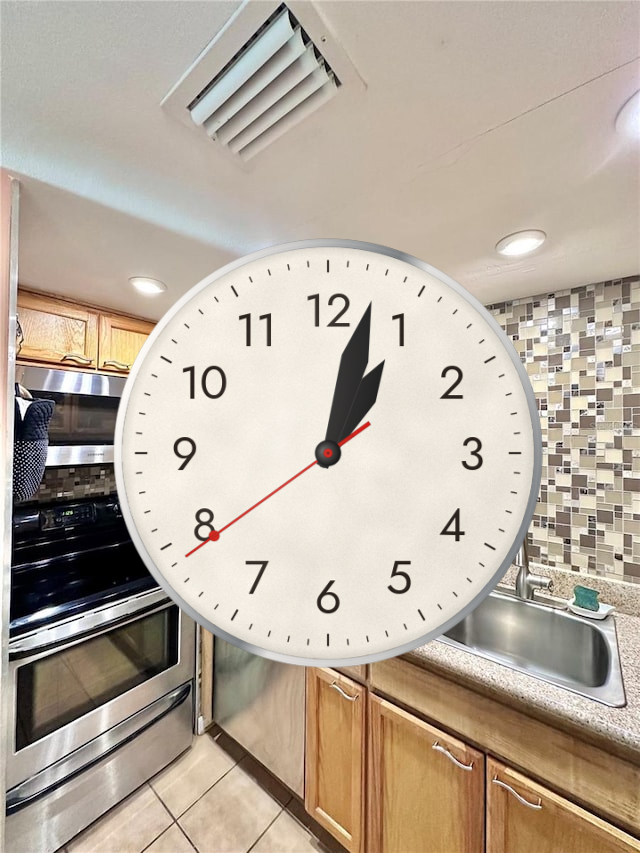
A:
1 h 02 min 39 s
